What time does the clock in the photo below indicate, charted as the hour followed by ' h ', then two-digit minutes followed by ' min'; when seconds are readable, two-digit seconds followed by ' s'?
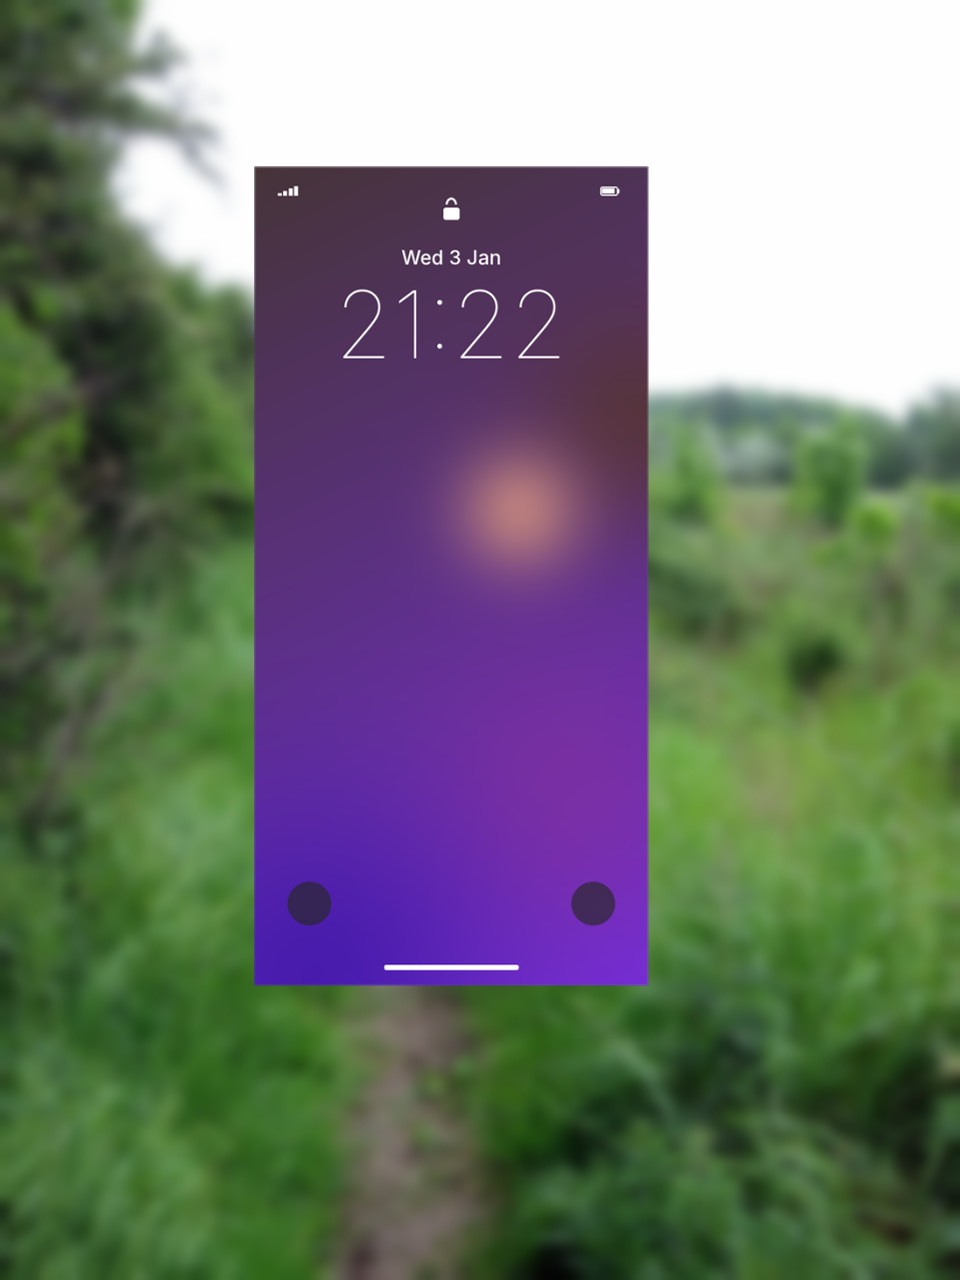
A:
21 h 22 min
